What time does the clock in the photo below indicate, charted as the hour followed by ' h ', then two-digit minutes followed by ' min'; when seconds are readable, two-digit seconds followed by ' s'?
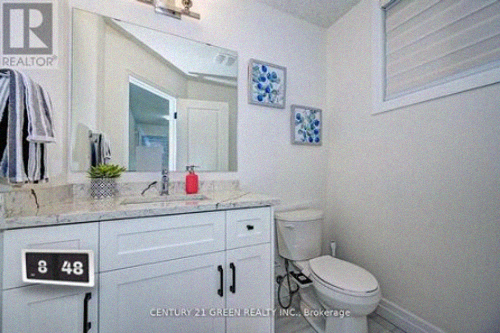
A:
8 h 48 min
